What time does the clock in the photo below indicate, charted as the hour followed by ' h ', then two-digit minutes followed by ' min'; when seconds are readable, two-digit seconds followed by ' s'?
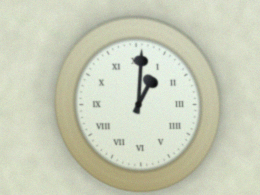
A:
1 h 01 min
